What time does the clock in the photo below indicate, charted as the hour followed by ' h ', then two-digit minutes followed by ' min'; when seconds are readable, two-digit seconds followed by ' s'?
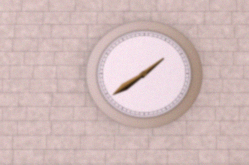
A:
1 h 39 min
